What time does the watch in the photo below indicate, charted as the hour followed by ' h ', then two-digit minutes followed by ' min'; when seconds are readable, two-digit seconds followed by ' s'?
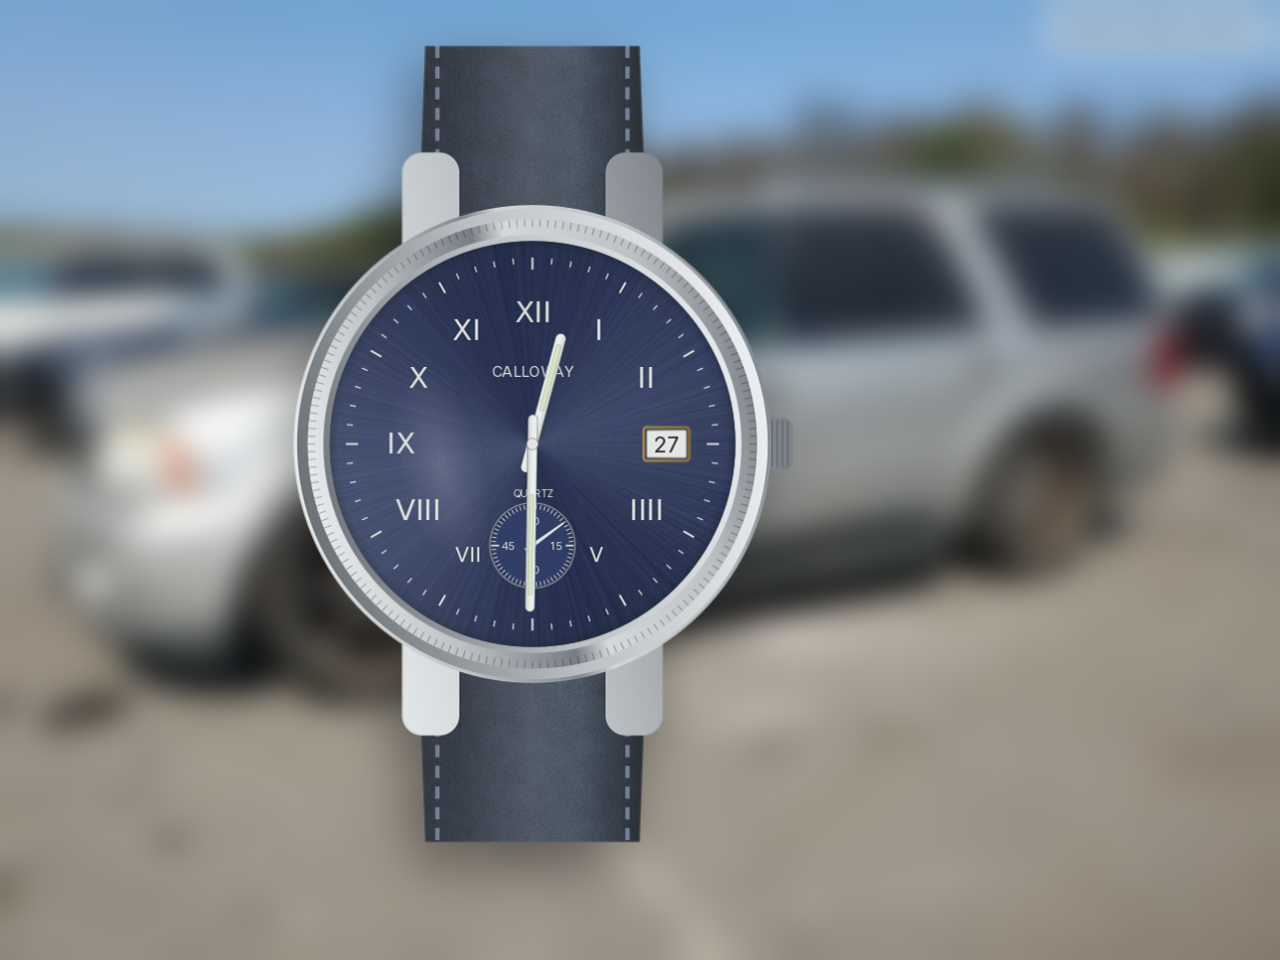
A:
12 h 30 min 09 s
